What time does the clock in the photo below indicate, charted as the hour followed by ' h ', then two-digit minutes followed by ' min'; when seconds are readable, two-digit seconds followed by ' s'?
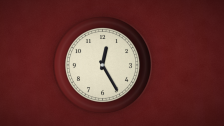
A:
12 h 25 min
